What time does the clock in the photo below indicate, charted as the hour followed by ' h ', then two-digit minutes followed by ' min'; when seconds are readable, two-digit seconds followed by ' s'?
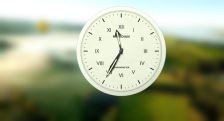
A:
11 h 35 min
